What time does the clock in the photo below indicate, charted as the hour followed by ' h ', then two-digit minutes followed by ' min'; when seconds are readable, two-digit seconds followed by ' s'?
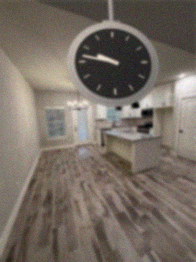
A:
9 h 47 min
